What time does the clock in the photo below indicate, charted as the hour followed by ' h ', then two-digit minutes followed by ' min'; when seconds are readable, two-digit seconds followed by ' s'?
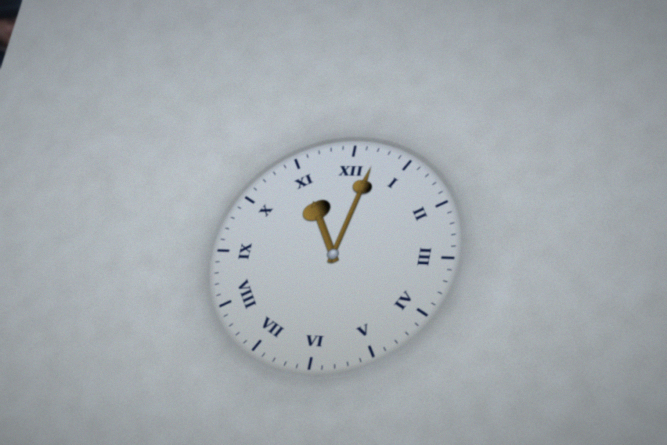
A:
11 h 02 min
